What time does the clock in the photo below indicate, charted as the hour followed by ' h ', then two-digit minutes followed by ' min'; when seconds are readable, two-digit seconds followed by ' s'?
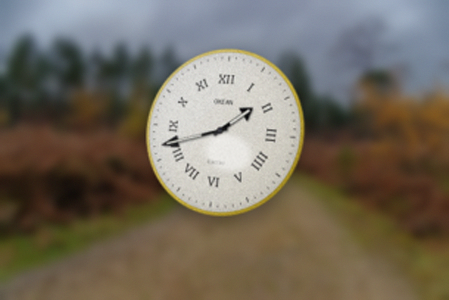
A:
1 h 42 min
